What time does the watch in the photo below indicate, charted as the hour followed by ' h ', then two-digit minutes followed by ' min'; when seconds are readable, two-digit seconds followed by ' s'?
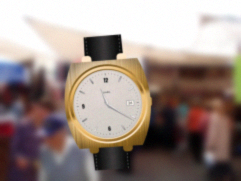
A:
11 h 21 min
